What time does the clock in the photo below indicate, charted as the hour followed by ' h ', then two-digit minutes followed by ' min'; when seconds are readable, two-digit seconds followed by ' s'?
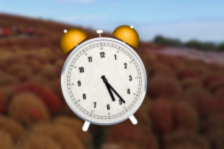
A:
5 h 24 min
